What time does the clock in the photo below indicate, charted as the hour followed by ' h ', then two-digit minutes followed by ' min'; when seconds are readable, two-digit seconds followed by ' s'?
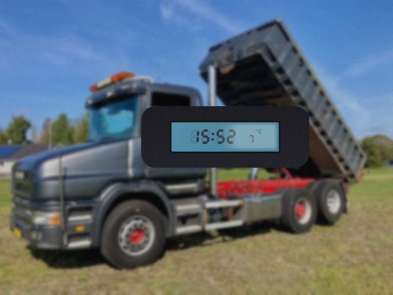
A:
15 h 52 min
